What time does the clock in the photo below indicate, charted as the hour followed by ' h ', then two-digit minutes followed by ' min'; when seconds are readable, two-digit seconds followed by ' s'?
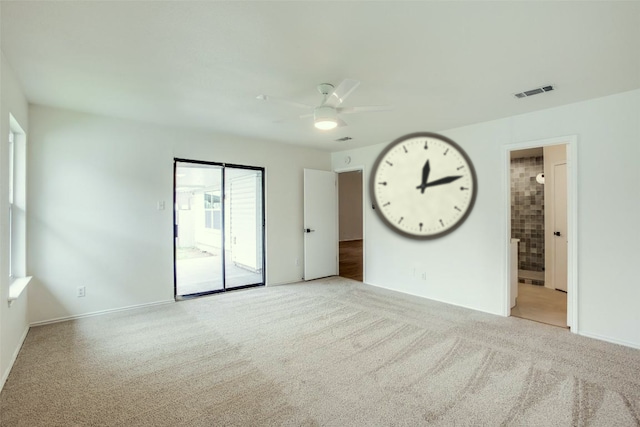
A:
12 h 12 min
